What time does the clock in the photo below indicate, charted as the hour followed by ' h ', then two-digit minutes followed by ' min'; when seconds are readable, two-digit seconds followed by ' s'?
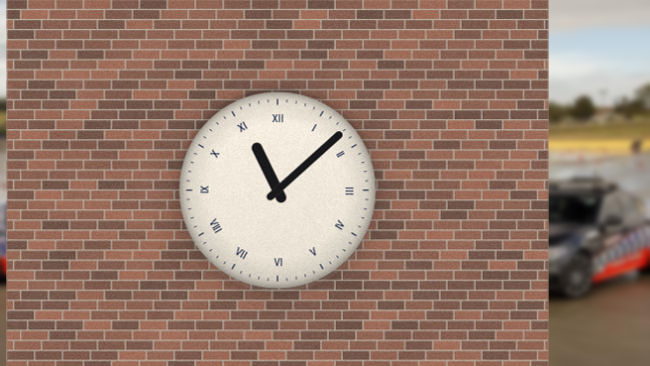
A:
11 h 08 min
